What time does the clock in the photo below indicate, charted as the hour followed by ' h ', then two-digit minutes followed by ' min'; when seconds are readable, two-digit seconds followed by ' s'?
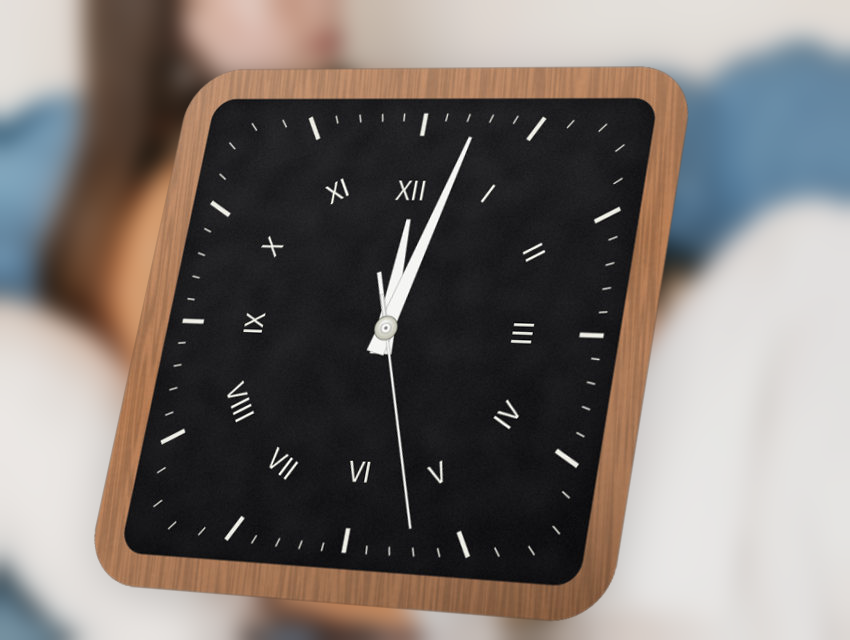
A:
12 h 02 min 27 s
